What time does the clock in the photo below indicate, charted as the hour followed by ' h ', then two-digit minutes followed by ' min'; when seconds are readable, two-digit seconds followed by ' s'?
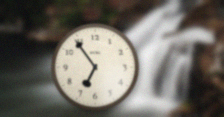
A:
6 h 54 min
